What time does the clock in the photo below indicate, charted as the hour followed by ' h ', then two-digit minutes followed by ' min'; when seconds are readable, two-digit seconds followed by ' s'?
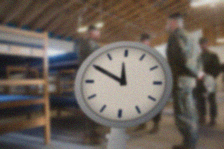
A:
11 h 50 min
